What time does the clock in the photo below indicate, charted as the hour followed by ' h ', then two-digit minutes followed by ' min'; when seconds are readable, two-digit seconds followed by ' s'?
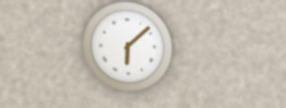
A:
6 h 08 min
